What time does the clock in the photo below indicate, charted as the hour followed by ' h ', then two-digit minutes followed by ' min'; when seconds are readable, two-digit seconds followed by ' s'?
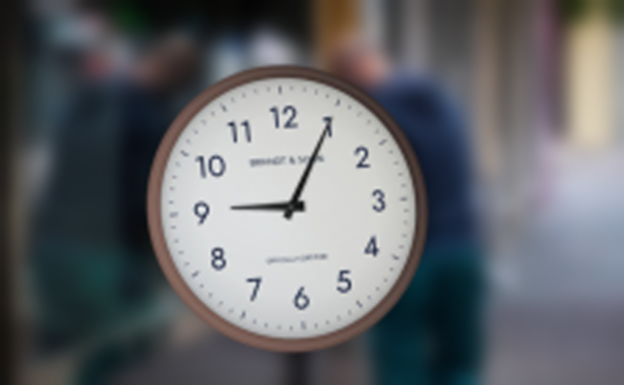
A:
9 h 05 min
